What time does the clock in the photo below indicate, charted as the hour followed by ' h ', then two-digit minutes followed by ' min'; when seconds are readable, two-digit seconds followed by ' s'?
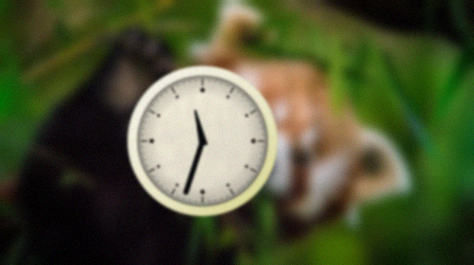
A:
11 h 33 min
